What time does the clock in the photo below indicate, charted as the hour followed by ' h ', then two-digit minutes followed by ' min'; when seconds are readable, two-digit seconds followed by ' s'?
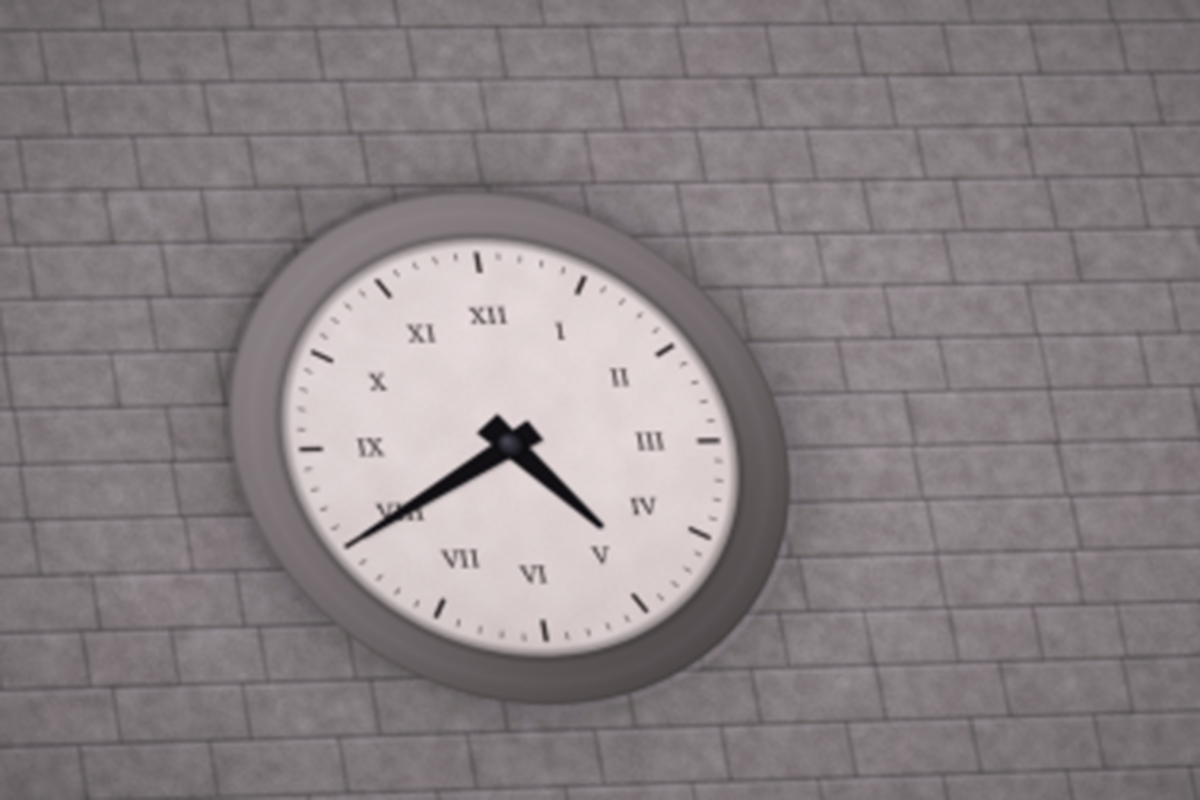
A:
4 h 40 min
